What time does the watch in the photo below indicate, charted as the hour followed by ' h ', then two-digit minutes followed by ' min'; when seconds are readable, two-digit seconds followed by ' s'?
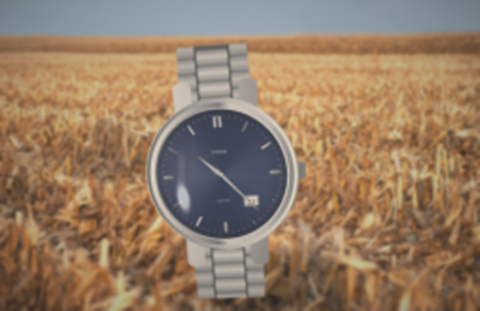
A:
10 h 23 min
